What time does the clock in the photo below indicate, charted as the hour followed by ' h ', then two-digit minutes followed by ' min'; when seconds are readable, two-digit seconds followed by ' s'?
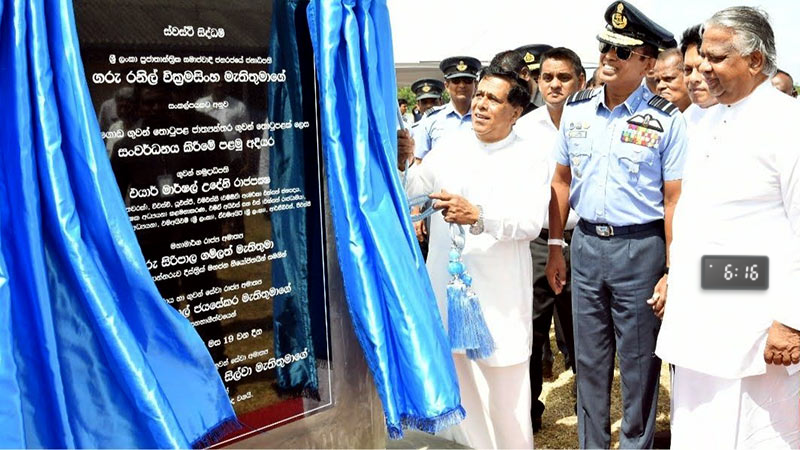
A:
6 h 16 min
